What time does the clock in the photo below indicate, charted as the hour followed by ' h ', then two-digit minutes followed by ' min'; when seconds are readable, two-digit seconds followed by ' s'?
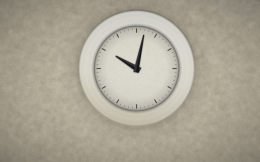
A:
10 h 02 min
